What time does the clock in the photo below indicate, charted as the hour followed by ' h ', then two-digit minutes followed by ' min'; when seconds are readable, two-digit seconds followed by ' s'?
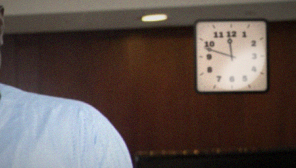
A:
11 h 48 min
